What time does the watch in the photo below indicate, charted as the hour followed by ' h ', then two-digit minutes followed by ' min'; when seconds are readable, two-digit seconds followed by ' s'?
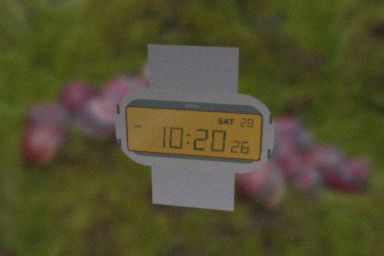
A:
10 h 20 min 26 s
